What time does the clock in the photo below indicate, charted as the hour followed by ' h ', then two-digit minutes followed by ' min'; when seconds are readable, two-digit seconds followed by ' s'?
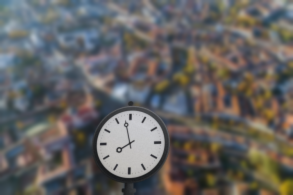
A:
7 h 58 min
